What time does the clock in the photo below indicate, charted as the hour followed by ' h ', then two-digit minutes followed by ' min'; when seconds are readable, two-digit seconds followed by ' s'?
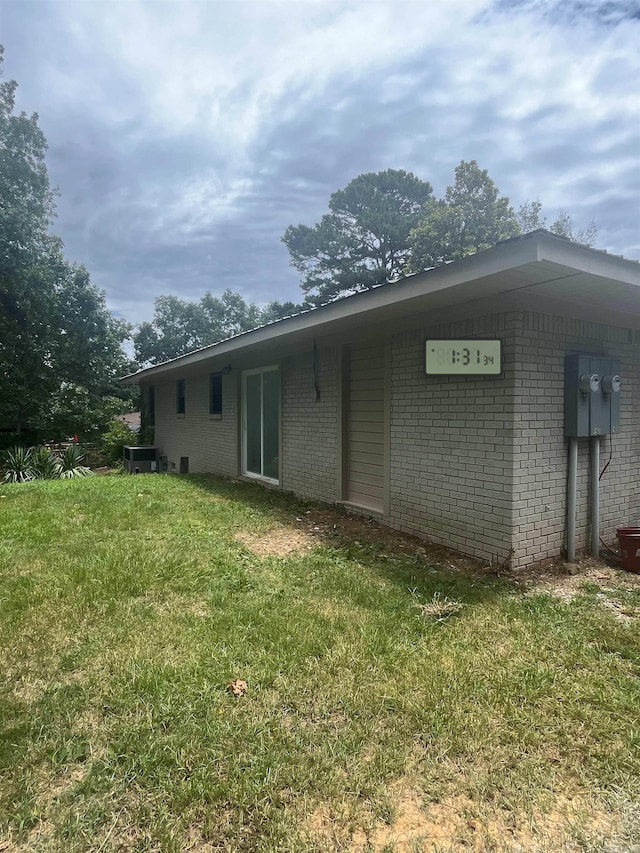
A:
1 h 31 min 34 s
